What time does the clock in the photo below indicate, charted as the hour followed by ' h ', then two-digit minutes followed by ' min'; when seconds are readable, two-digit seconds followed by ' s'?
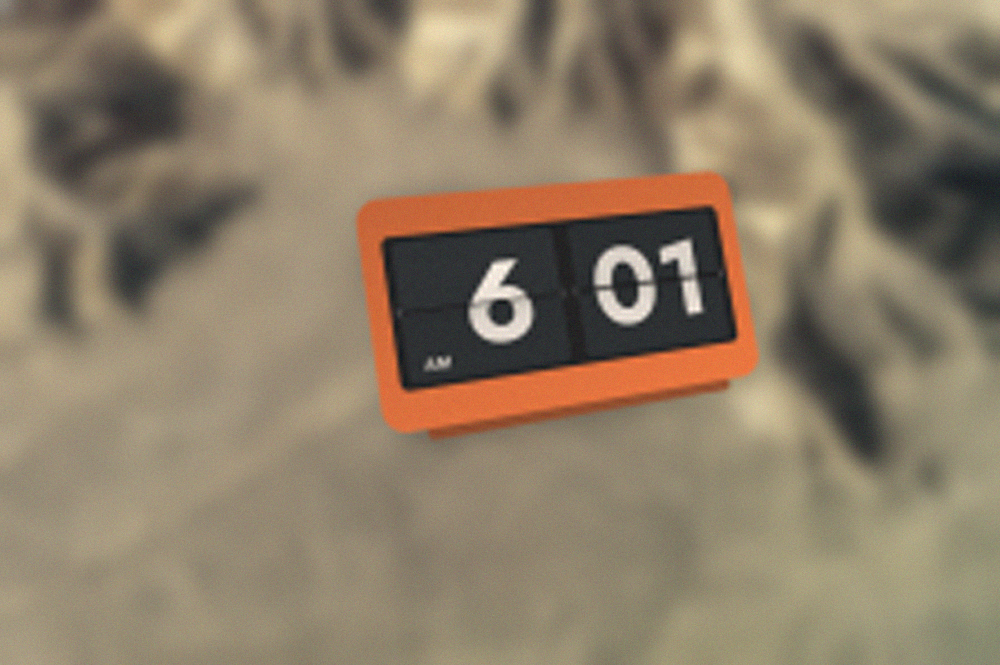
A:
6 h 01 min
